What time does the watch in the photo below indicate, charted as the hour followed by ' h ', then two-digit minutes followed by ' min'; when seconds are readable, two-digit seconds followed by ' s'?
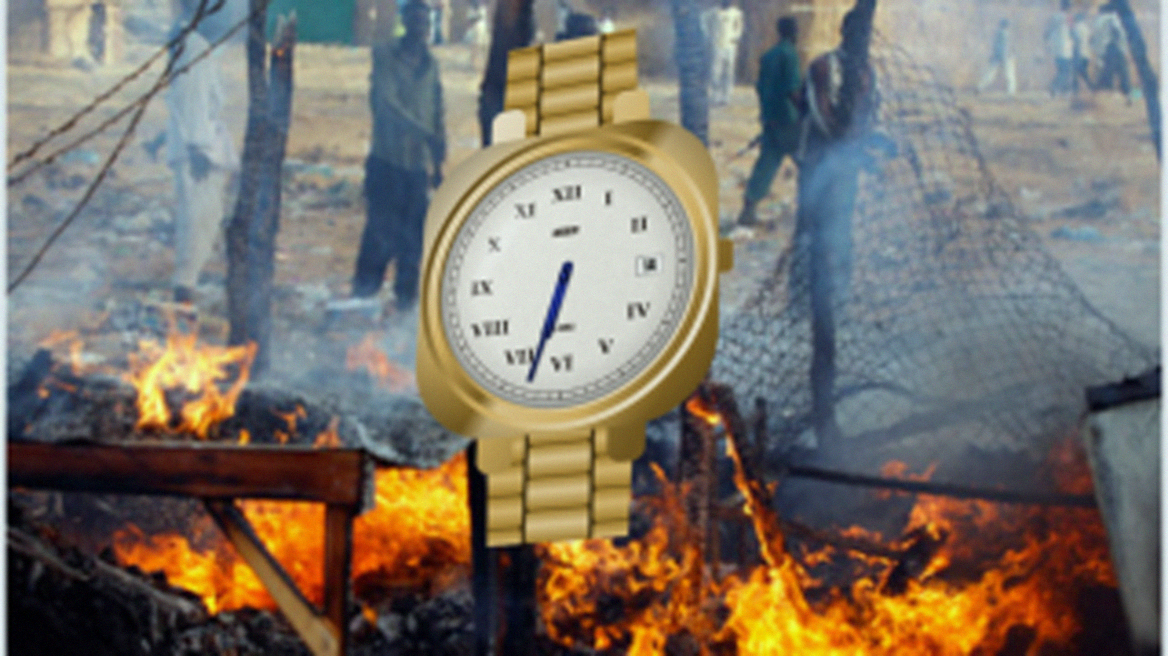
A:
6 h 33 min
